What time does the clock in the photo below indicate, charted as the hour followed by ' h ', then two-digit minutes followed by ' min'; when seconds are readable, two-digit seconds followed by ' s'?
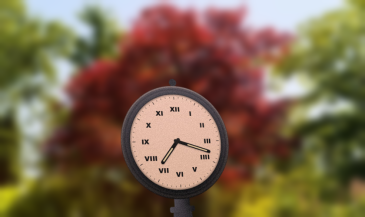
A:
7 h 18 min
